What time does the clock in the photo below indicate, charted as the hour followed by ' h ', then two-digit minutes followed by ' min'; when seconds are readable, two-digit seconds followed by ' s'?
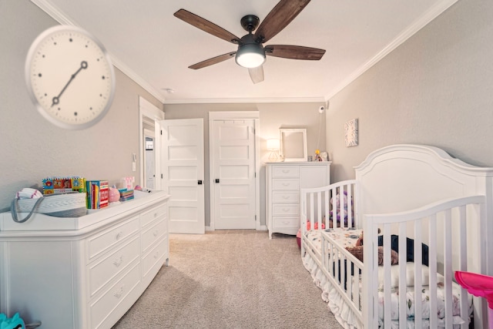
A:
1 h 37 min
